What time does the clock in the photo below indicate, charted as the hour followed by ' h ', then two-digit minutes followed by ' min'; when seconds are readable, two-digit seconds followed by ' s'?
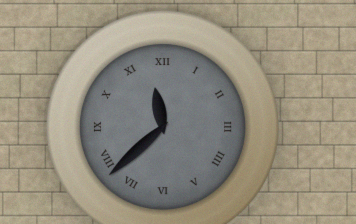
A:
11 h 38 min
